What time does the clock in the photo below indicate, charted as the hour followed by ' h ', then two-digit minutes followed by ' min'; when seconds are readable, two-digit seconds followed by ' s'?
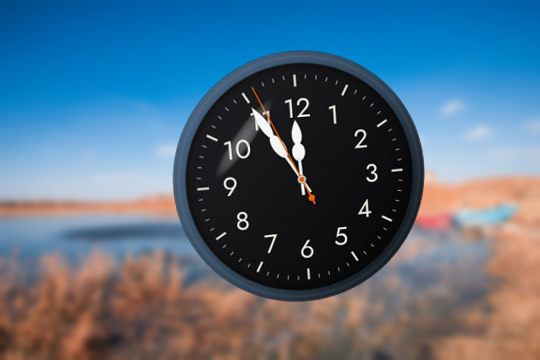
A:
11 h 54 min 56 s
